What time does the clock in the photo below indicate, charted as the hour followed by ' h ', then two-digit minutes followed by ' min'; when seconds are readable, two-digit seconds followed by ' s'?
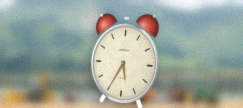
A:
5 h 35 min
